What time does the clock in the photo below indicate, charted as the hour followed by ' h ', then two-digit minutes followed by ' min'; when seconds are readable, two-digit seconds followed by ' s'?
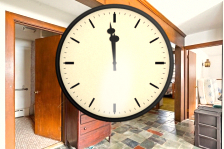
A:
11 h 59 min
